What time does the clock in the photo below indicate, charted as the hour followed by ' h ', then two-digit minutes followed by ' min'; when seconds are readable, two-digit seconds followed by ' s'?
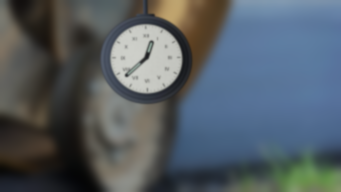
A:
12 h 38 min
